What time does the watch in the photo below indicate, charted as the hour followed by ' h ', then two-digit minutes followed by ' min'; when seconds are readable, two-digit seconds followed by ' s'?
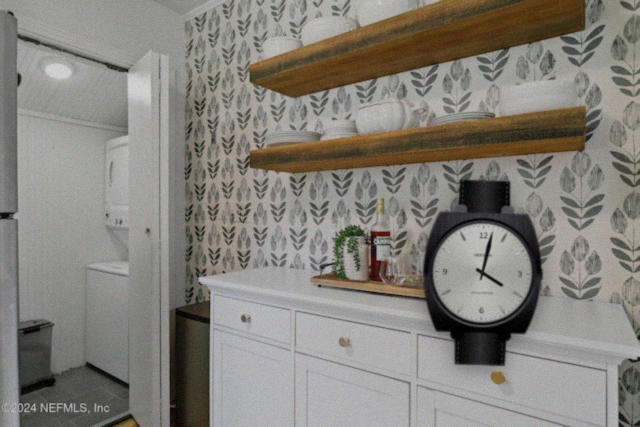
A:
4 h 02 min
